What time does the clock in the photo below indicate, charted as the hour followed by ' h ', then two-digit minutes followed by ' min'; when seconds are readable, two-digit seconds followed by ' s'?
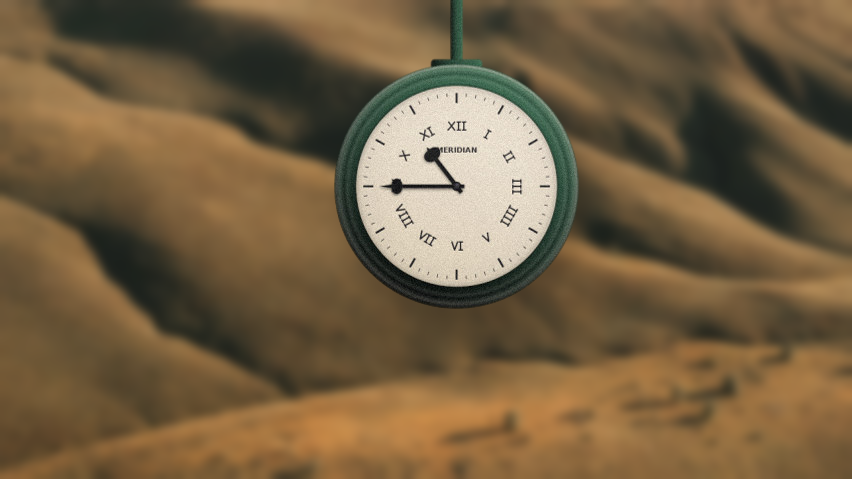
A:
10 h 45 min
